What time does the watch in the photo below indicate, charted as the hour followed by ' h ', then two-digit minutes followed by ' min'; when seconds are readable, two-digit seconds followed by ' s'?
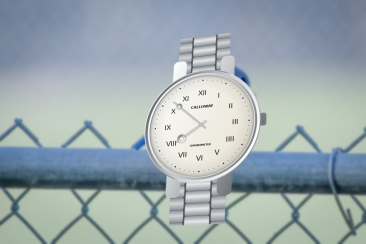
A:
7 h 52 min
